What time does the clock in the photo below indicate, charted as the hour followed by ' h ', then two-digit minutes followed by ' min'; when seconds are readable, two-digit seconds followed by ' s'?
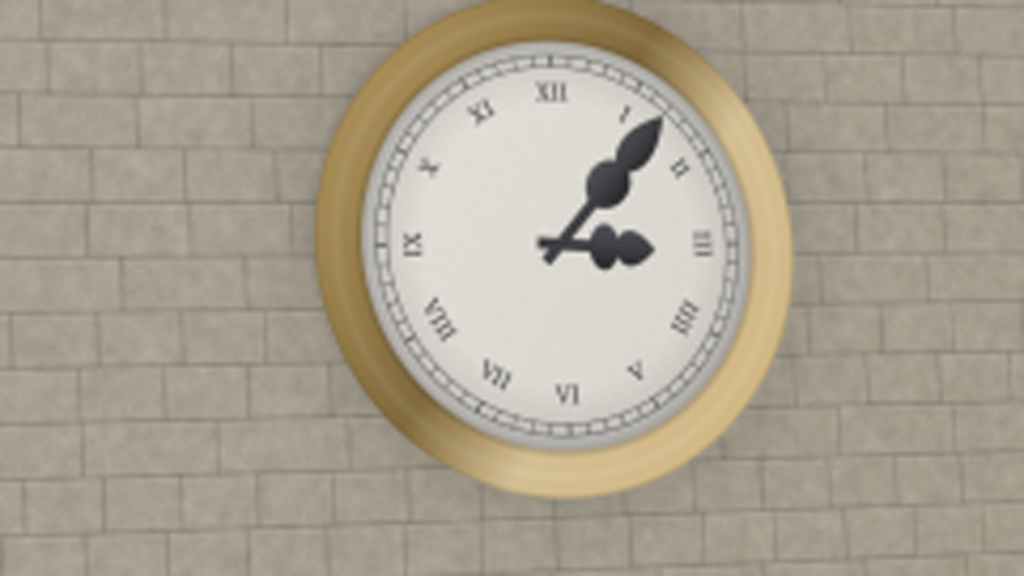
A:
3 h 07 min
